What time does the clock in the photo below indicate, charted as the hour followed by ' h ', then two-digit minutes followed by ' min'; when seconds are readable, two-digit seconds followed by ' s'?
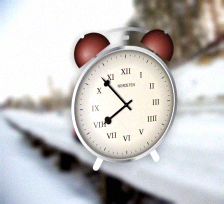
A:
7 h 53 min
